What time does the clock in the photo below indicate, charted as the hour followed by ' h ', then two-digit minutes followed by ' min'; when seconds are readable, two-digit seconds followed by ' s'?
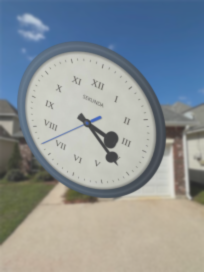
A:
3 h 20 min 37 s
